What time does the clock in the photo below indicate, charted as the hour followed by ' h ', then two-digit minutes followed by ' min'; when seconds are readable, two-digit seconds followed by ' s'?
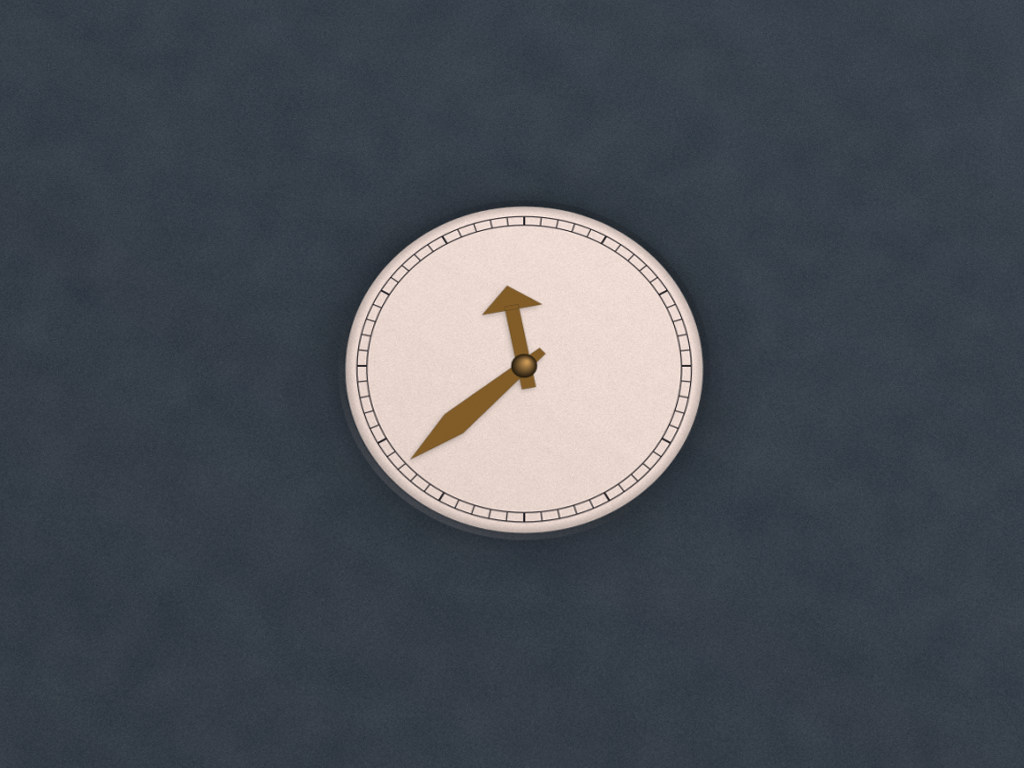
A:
11 h 38 min
